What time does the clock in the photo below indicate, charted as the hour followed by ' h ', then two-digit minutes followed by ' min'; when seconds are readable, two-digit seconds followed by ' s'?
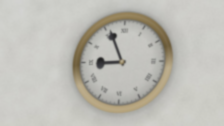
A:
8 h 56 min
